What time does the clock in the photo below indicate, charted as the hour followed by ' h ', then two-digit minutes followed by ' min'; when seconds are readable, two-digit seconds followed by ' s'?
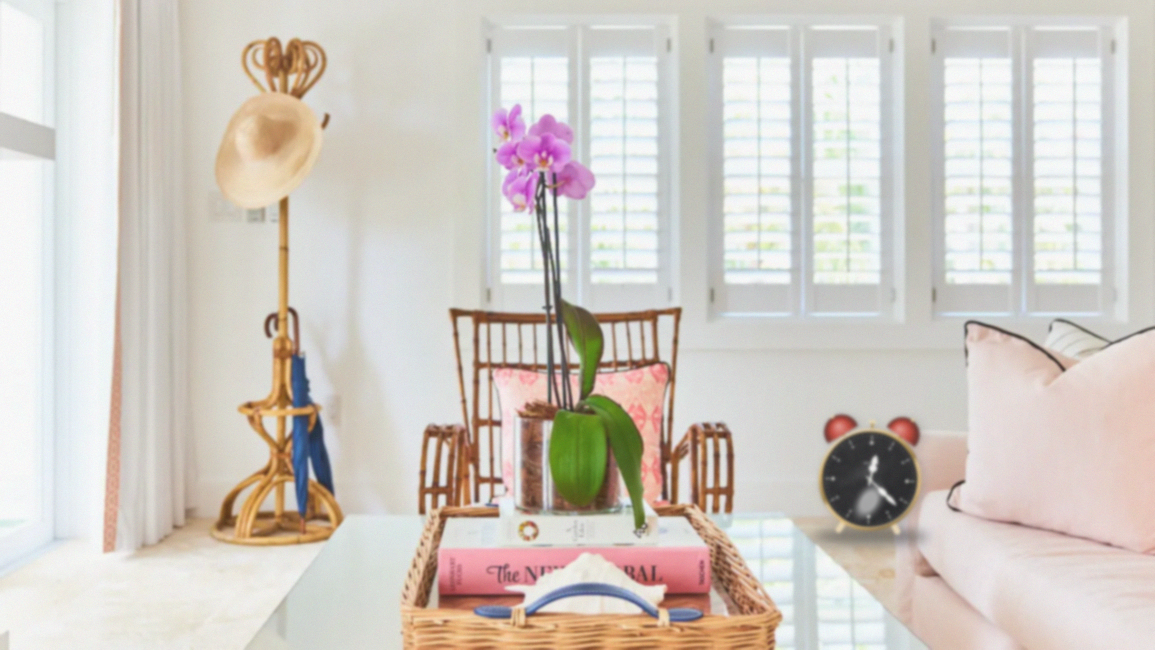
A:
12 h 22 min
